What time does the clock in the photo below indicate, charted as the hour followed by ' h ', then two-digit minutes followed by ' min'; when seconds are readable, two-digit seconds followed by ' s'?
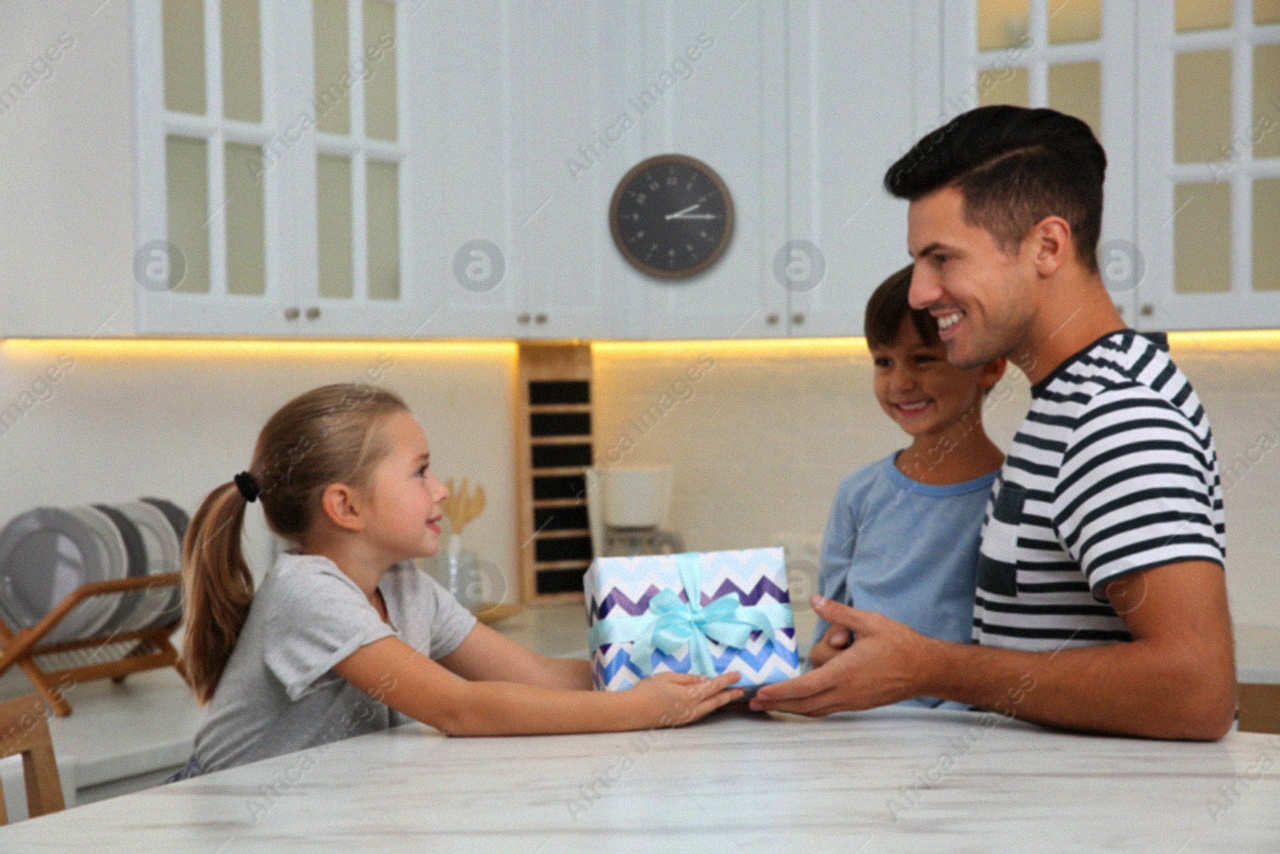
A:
2 h 15 min
